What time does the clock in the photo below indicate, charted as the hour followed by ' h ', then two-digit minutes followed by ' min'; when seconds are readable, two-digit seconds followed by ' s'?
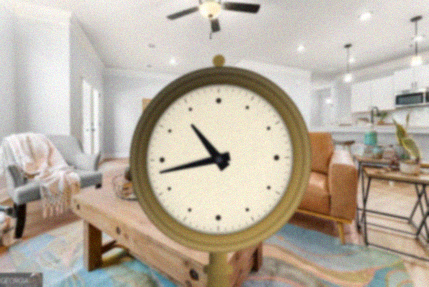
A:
10 h 43 min
